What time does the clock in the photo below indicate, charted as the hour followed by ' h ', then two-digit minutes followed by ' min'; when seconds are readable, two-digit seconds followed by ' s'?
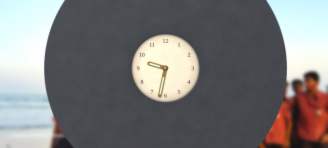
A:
9 h 32 min
